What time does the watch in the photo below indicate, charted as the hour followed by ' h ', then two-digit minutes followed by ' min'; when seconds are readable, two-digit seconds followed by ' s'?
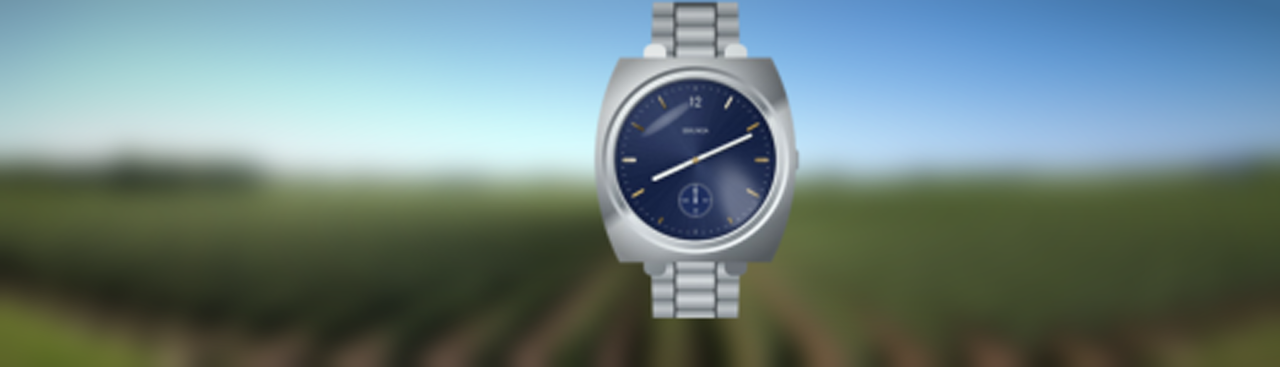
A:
8 h 11 min
